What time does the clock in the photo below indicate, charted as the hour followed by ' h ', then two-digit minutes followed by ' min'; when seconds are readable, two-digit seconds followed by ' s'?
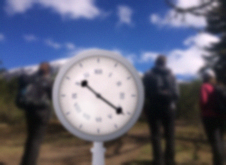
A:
10 h 21 min
